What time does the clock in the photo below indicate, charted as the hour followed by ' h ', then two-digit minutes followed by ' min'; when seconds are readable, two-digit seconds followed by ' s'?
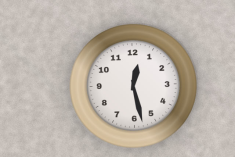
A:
12 h 28 min
